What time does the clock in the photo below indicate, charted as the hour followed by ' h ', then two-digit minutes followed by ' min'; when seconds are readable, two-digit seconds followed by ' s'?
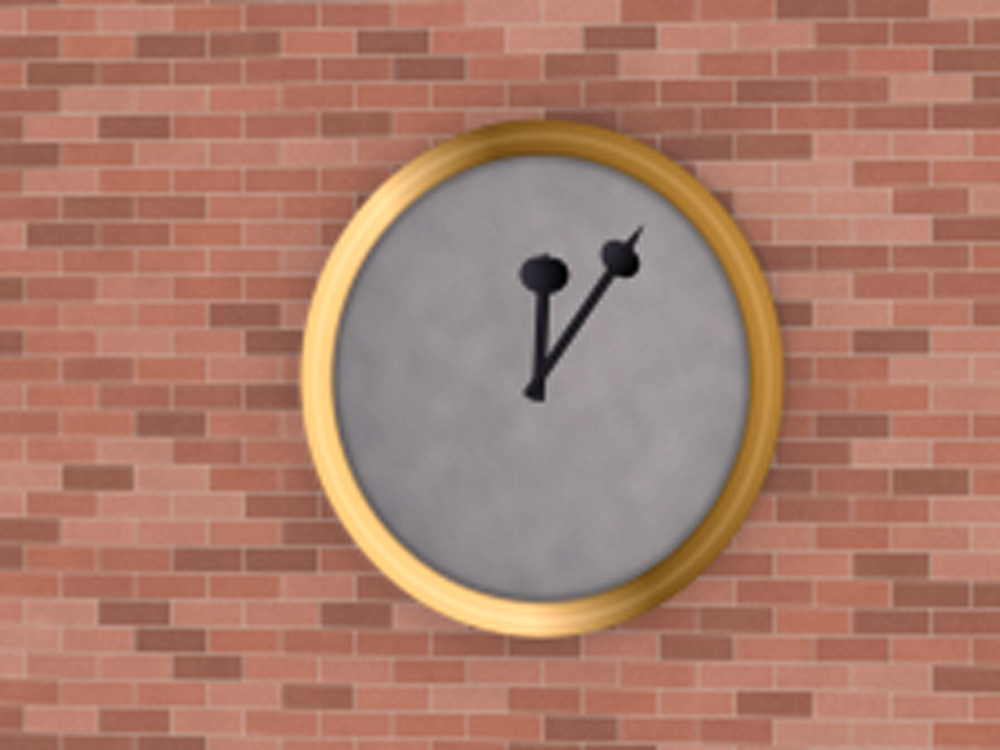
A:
12 h 06 min
